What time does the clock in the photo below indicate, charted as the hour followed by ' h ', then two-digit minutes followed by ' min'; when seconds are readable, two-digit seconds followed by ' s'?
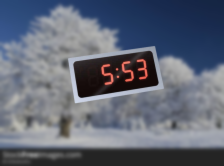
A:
5 h 53 min
